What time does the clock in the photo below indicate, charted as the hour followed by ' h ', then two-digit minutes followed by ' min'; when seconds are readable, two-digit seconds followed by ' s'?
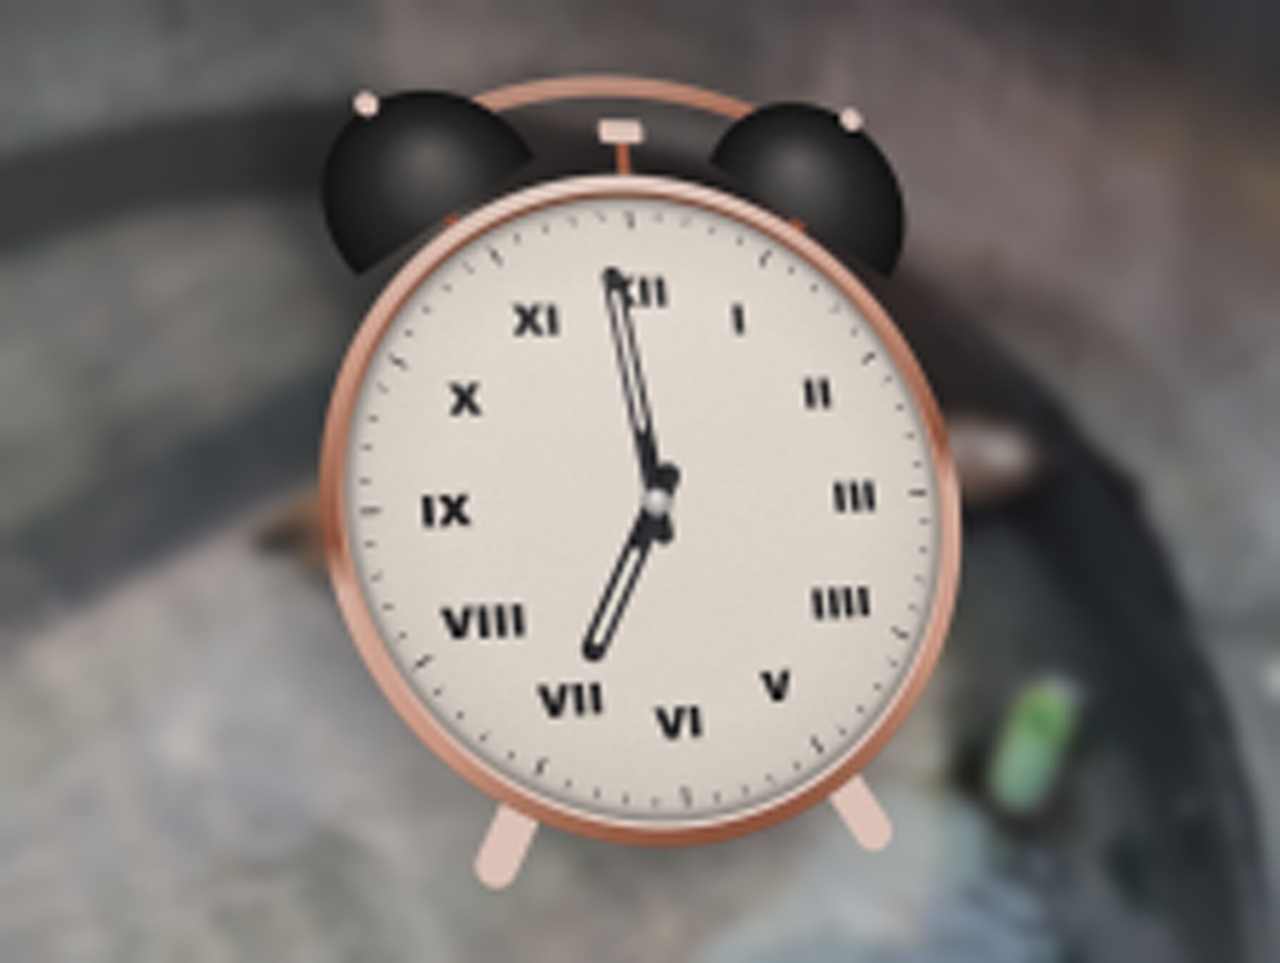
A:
6 h 59 min
